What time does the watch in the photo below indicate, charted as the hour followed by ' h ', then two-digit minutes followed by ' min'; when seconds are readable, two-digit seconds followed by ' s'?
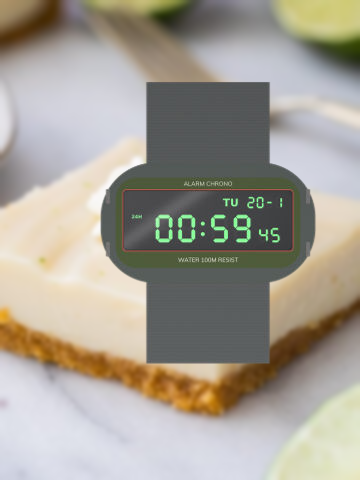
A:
0 h 59 min 45 s
